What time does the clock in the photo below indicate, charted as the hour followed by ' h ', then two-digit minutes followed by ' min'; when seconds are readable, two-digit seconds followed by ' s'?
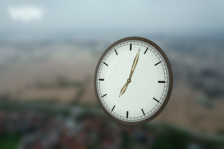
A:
7 h 03 min
